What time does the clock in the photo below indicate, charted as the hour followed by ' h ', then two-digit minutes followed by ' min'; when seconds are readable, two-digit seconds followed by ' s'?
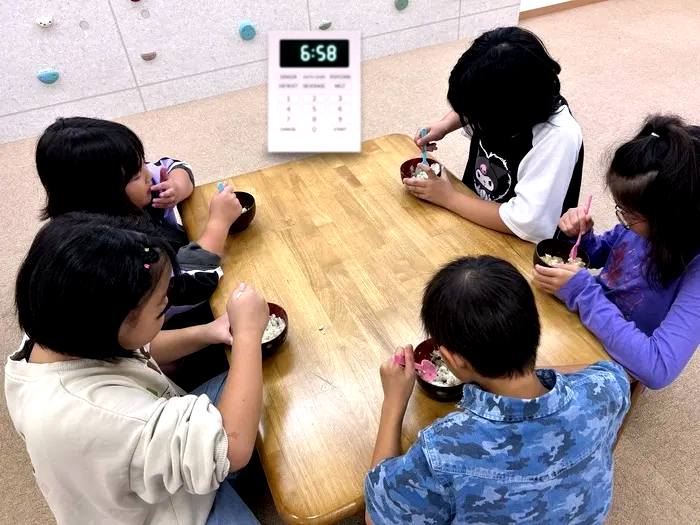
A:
6 h 58 min
